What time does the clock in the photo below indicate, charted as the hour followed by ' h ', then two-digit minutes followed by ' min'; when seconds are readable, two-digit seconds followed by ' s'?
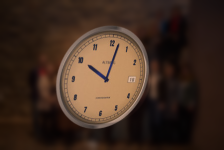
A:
10 h 02 min
